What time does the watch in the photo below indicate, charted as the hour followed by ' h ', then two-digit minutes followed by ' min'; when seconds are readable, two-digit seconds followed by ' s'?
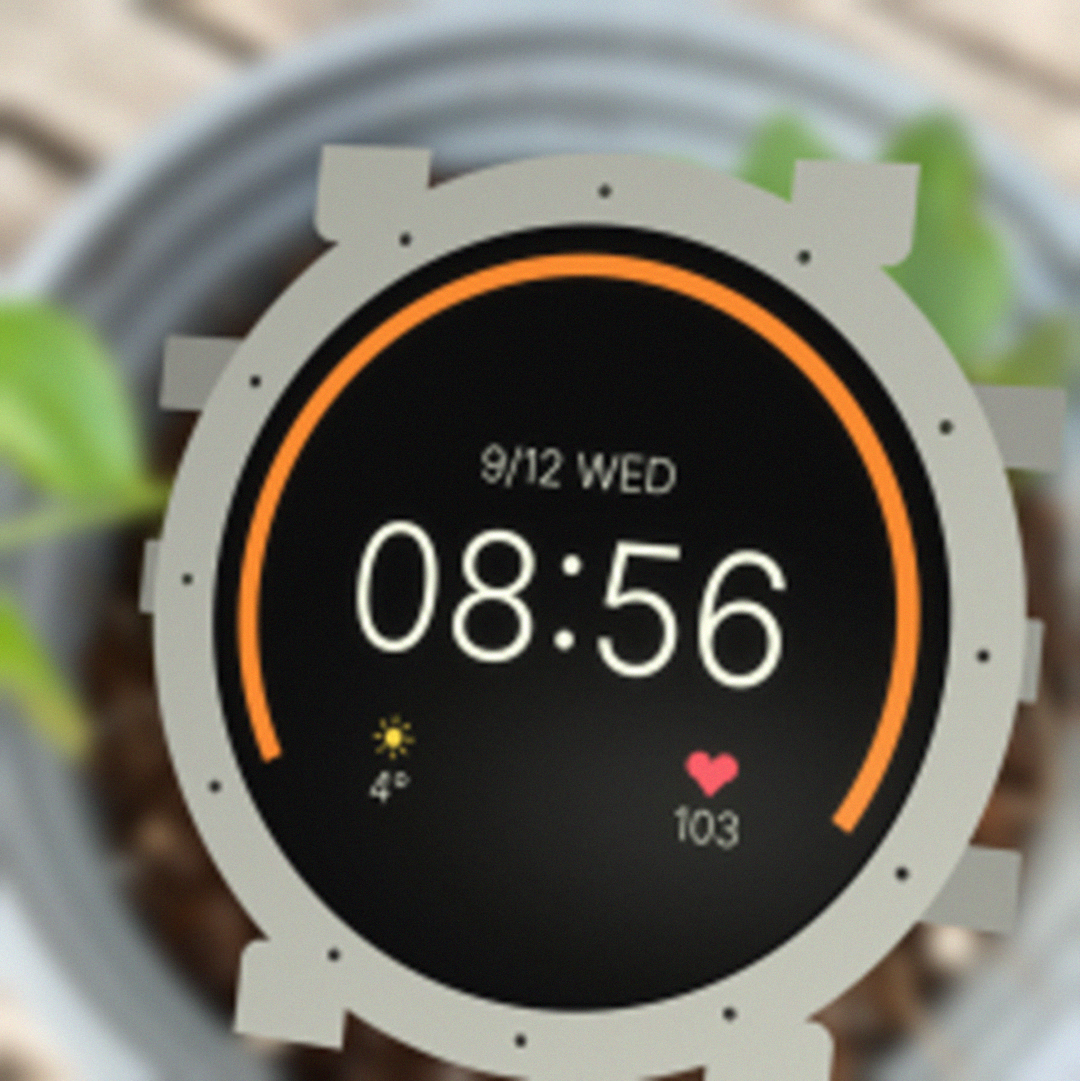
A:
8 h 56 min
